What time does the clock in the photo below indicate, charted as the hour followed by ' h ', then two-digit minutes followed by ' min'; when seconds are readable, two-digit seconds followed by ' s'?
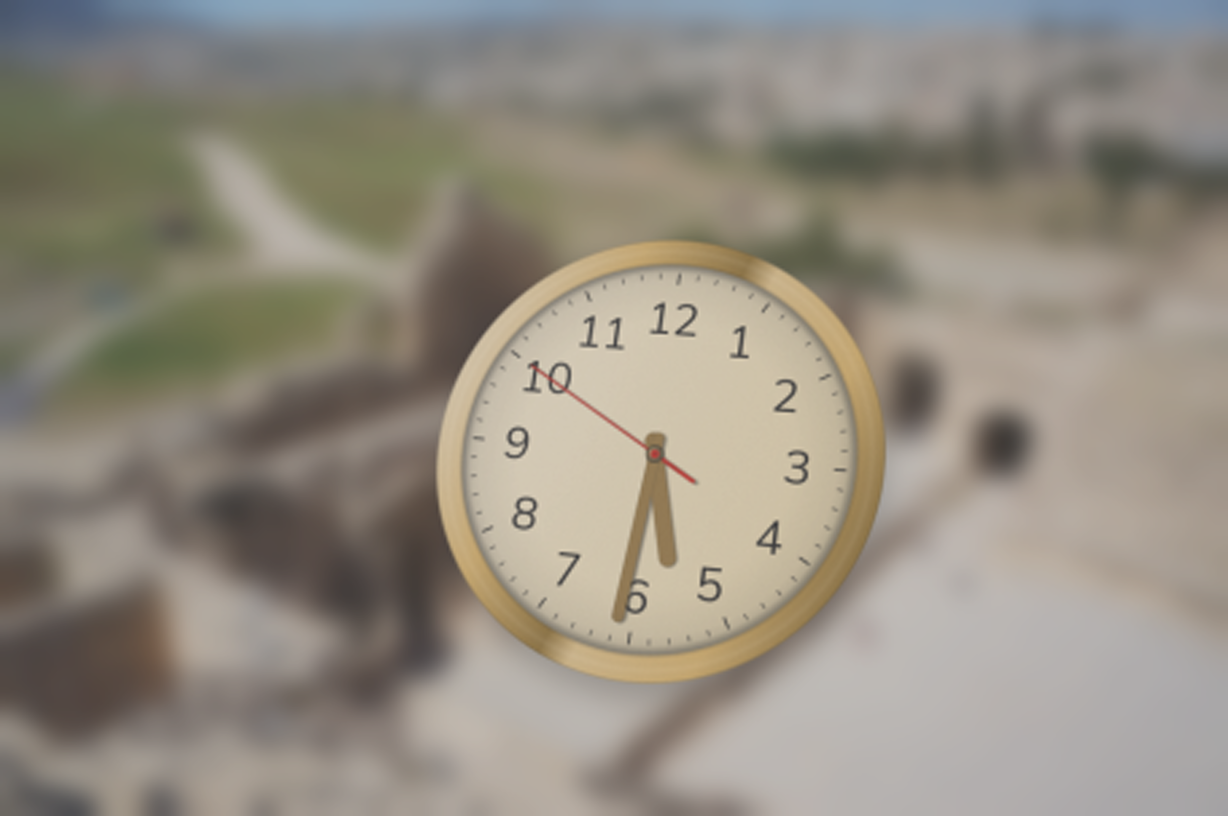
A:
5 h 30 min 50 s
